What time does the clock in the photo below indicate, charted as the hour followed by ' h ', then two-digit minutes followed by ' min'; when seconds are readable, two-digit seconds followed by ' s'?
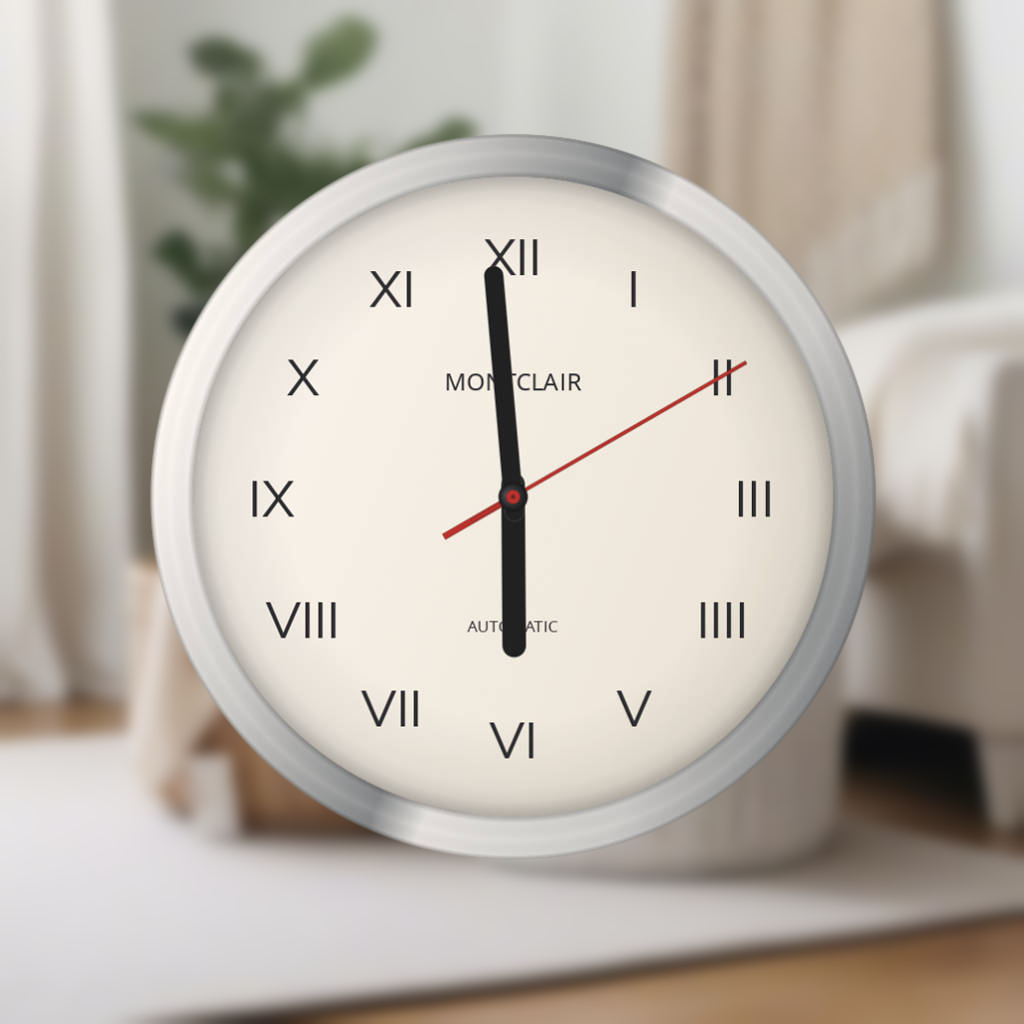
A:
5 h 59 min 10 s
